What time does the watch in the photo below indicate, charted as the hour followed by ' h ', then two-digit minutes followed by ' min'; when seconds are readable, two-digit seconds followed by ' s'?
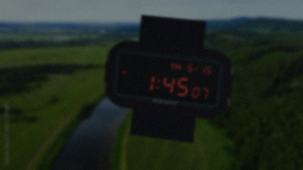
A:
1 h 45 min
